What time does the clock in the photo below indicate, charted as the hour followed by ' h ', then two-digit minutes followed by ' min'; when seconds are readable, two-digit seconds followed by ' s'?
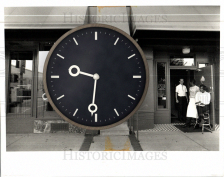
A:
9 h 31 min
